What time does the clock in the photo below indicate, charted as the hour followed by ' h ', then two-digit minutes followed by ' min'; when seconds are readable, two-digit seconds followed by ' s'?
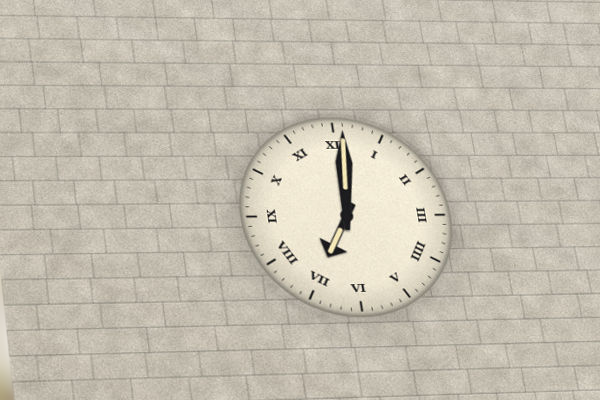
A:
7 h 01 min
